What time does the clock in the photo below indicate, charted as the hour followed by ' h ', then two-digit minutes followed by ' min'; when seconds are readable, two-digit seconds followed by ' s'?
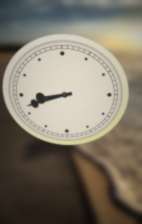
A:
8 h 42 min
